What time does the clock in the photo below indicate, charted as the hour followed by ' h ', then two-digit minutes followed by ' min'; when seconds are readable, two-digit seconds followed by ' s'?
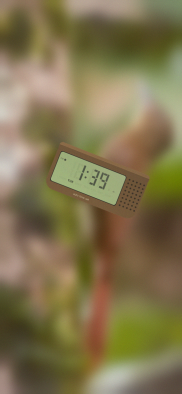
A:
1 h 39 min
